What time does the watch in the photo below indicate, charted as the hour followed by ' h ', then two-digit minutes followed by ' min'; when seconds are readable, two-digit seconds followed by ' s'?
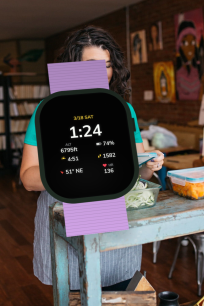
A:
1 h 24 min
